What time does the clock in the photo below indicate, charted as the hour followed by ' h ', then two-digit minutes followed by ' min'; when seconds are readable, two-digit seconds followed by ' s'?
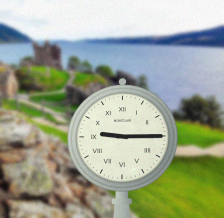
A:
9 h 15 min
